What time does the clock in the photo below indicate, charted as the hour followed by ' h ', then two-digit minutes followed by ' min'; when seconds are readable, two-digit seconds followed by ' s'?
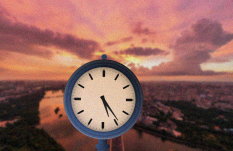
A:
5 h 24 min
